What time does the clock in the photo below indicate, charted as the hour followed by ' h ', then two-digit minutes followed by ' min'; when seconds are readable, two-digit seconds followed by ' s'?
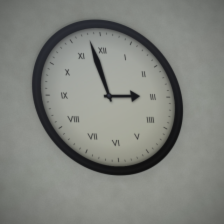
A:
2 h 58 min
